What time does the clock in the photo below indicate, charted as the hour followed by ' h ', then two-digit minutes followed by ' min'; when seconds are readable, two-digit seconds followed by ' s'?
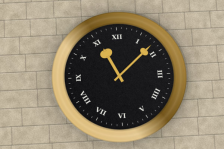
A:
11 h 08 min
